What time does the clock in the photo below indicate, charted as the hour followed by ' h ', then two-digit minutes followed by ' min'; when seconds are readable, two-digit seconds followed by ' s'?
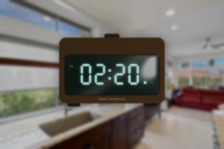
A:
2 h 20 min
